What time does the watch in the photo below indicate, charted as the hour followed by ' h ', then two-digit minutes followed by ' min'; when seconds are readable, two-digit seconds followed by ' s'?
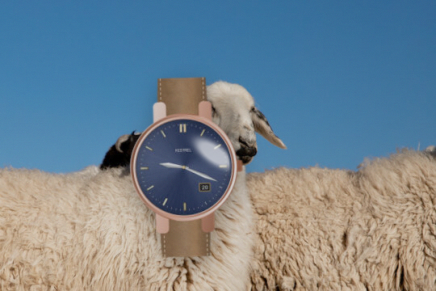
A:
9 h 19 min
